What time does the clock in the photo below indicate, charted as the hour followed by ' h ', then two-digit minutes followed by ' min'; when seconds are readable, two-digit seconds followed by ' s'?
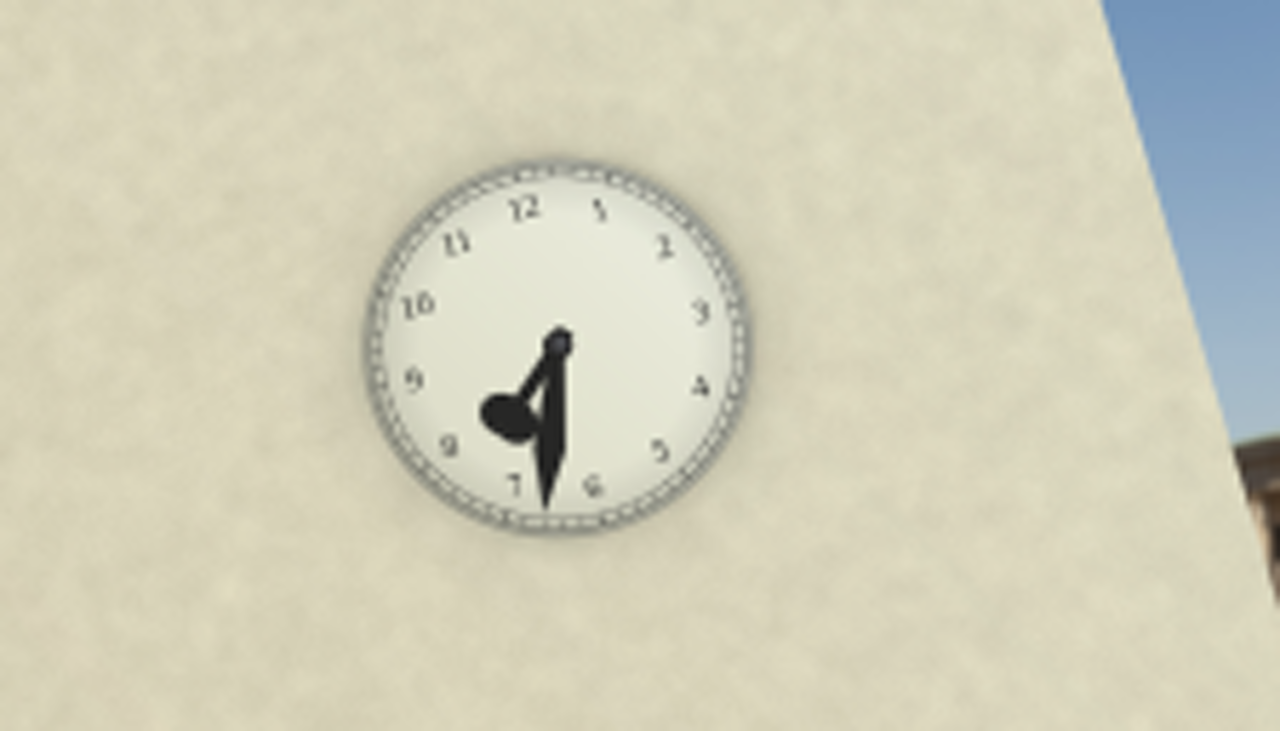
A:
7 h 33 min
